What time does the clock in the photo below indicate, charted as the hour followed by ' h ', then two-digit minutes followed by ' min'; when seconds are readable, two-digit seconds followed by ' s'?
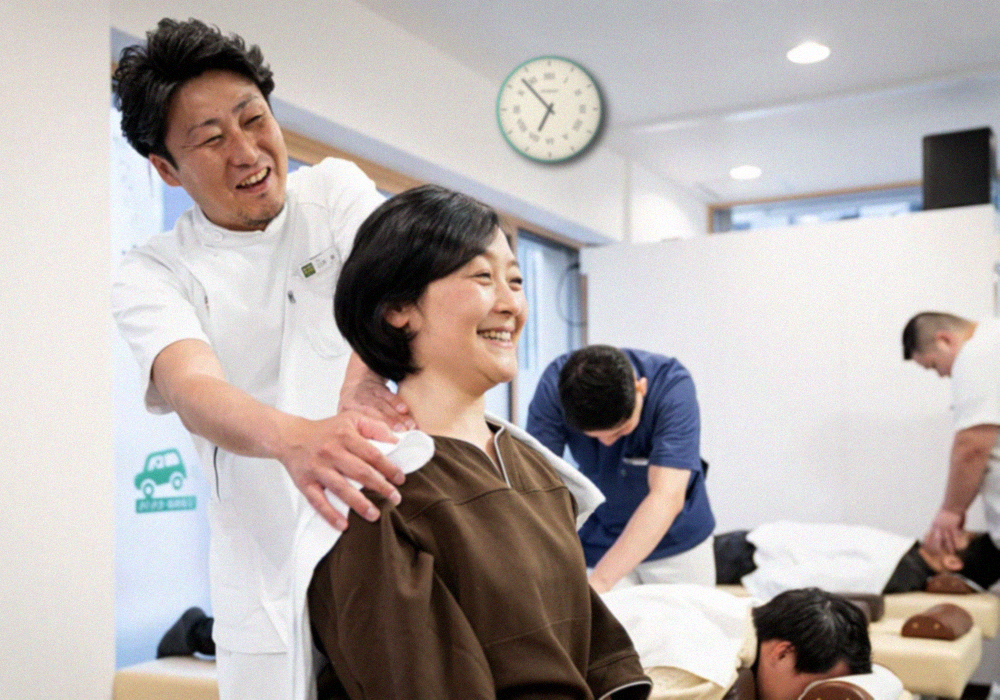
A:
6 h 53 min
